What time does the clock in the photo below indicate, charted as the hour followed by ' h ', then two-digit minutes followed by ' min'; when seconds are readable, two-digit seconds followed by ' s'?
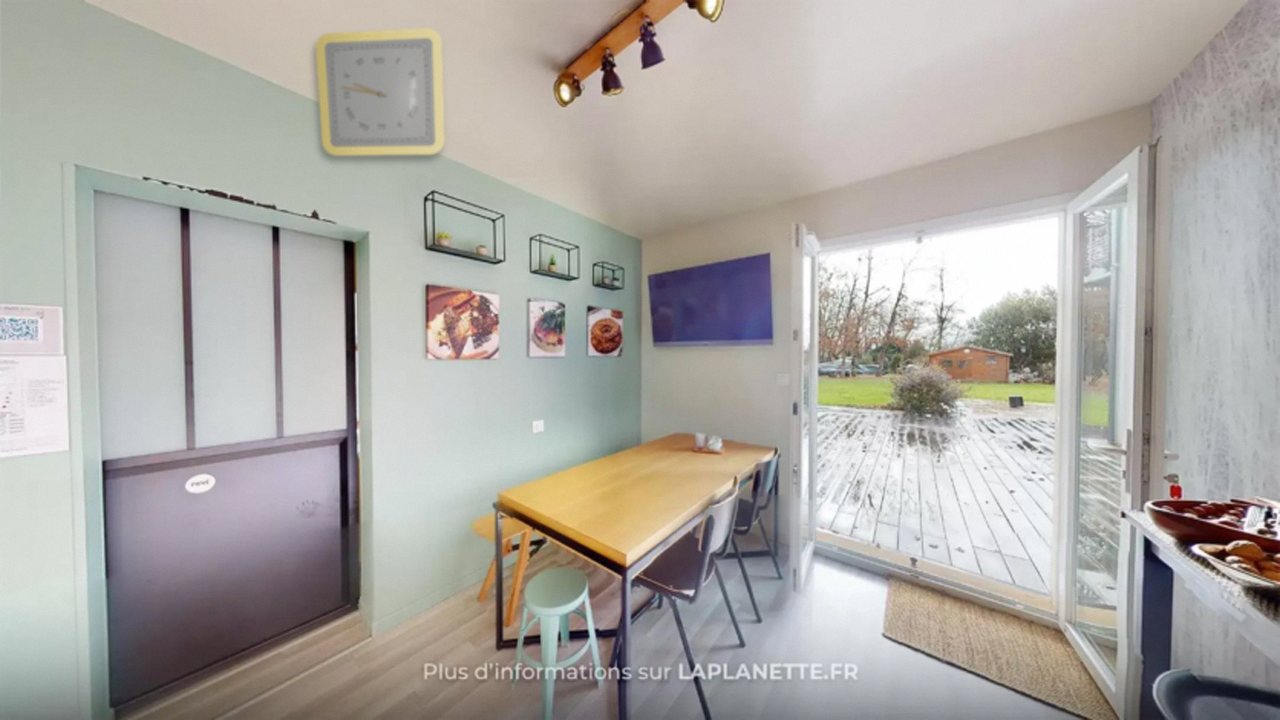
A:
9 h 47 min
